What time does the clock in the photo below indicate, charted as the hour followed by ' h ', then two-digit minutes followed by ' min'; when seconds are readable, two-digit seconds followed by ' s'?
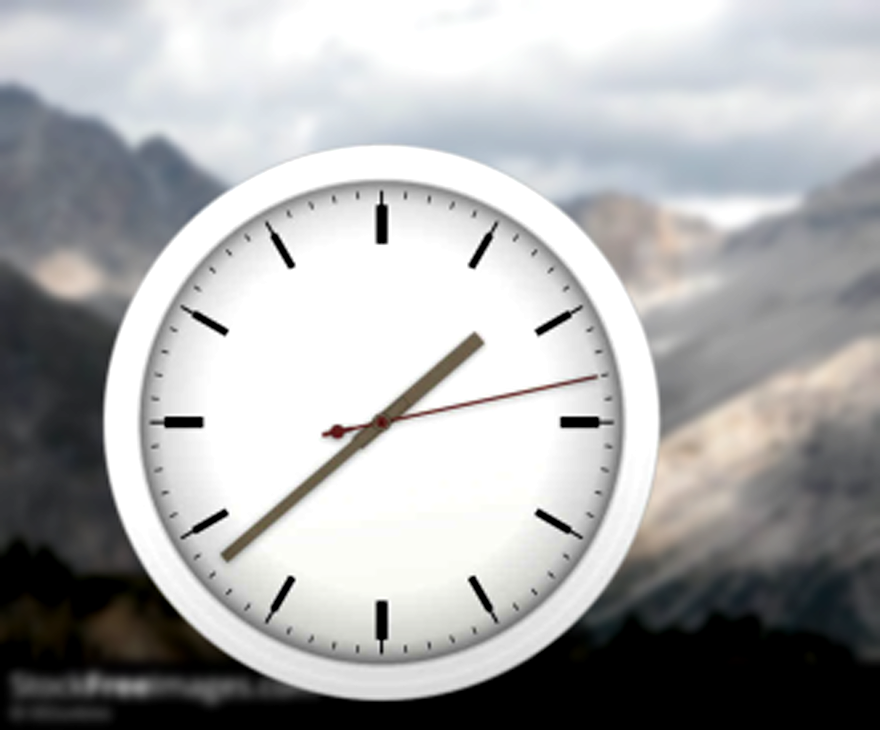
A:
1 h 38 min 13 s
